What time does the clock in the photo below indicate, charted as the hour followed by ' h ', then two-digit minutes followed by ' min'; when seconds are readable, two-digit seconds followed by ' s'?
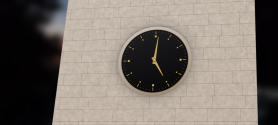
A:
5 h 01 min
